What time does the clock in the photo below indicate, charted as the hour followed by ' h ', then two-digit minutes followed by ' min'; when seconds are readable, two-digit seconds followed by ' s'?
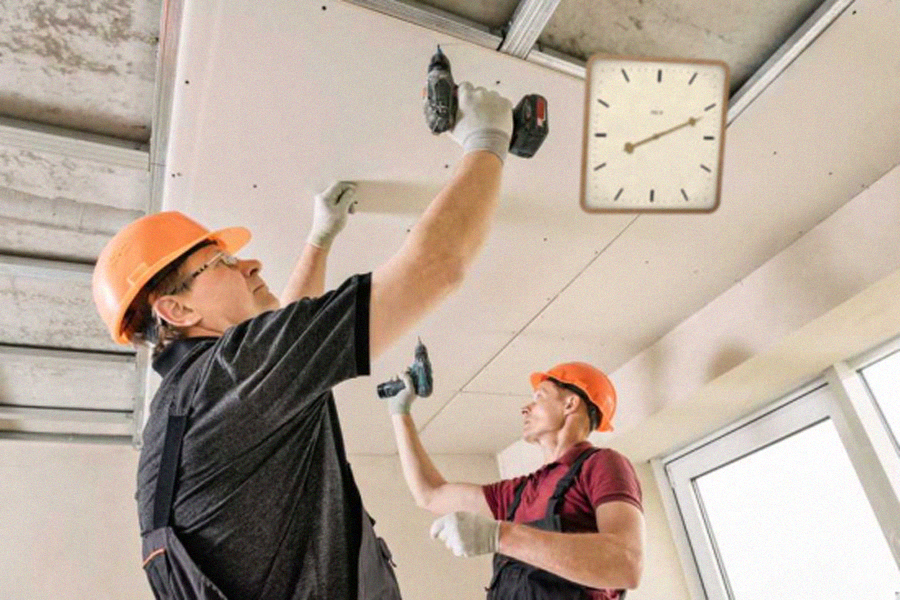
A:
8 h 11 min
